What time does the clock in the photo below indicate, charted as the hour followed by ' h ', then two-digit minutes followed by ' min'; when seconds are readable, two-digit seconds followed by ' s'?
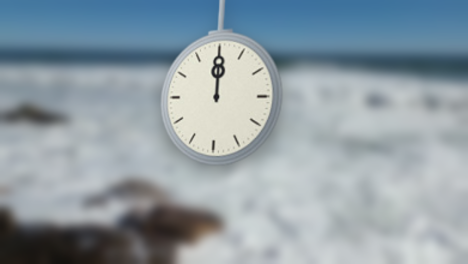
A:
12 h 00 min
